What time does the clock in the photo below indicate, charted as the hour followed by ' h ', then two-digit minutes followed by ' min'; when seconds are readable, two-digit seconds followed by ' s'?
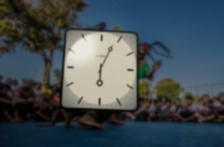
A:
6 h 04 min
